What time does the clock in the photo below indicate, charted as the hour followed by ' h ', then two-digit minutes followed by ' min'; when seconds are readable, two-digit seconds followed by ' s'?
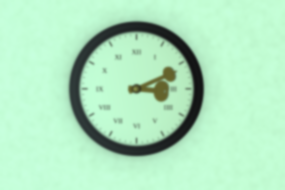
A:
3 h 11 min
